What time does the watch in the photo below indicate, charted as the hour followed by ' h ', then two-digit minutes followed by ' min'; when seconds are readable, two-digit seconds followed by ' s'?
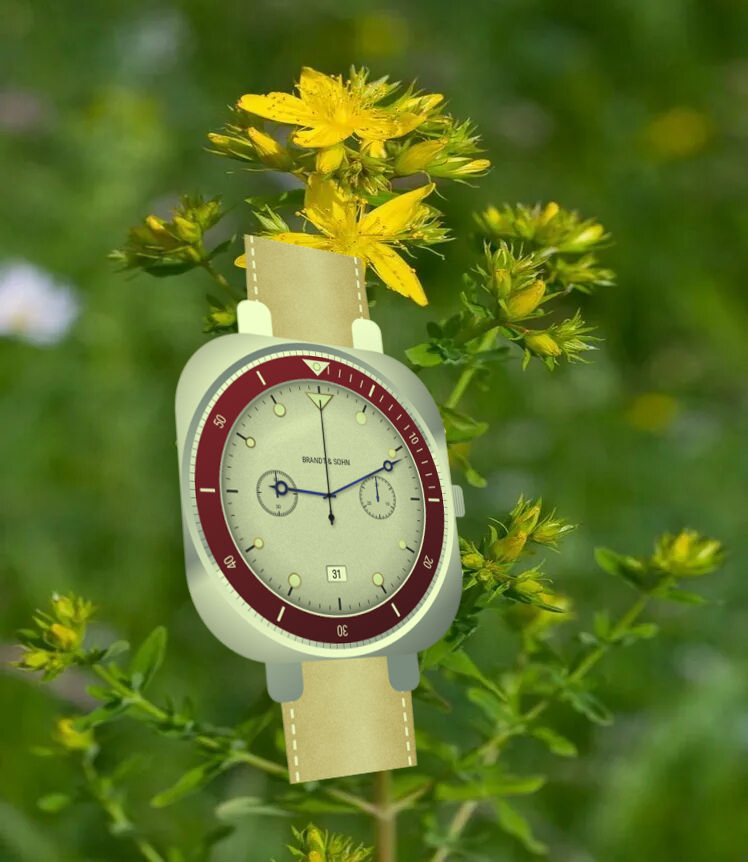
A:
9 h 11 min
